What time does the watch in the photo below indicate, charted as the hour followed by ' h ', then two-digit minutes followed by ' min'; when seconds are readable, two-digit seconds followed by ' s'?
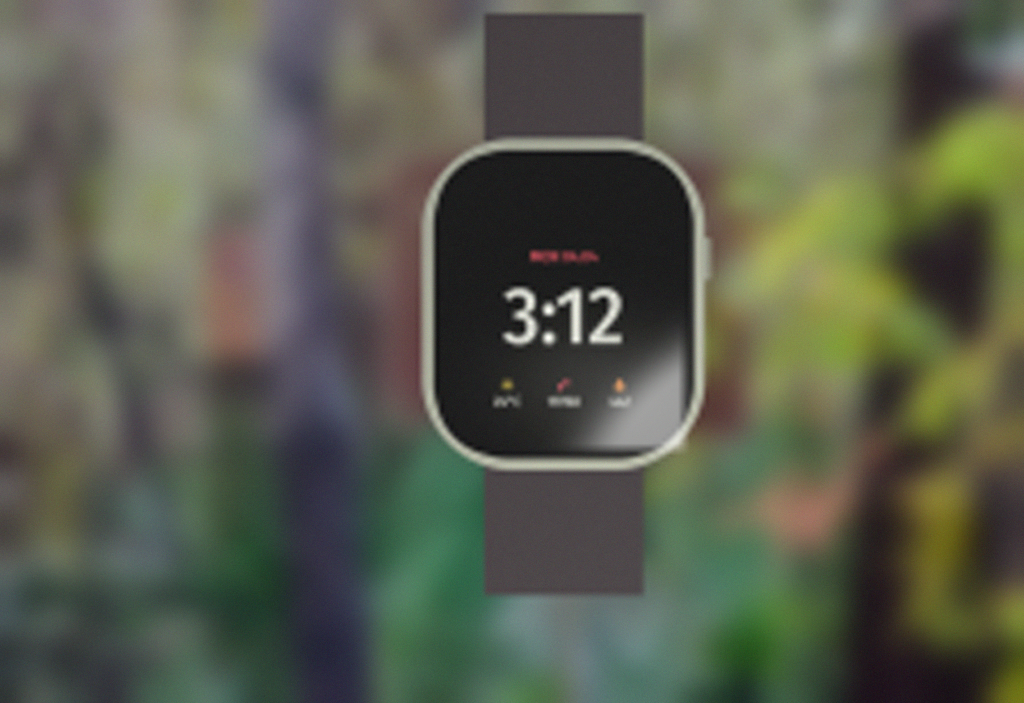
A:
3 h 12 min
